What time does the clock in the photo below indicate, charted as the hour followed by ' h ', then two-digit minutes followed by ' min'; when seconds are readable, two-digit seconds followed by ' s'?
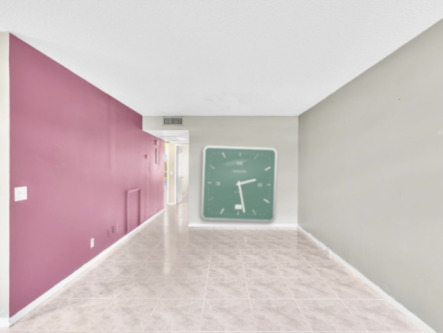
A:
2 h 28 min
